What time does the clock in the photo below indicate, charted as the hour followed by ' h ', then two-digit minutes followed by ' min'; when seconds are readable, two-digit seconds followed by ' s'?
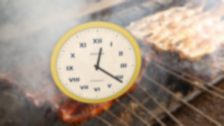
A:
12 h 21 min
